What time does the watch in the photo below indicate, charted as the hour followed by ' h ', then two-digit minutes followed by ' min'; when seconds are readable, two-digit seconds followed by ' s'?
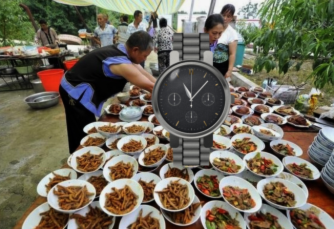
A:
11 h 07 min
